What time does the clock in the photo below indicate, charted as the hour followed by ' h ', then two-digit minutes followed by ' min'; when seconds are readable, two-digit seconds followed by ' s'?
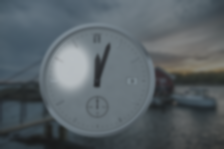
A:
12 h 03 min
